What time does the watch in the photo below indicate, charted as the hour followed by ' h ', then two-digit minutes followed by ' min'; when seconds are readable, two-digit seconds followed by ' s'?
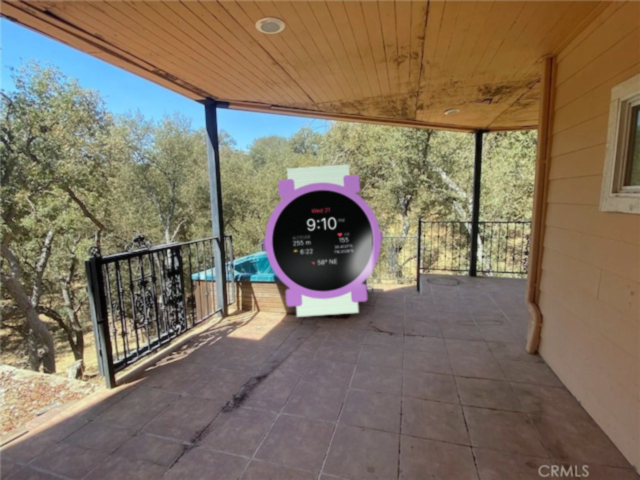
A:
9 h 10 min
